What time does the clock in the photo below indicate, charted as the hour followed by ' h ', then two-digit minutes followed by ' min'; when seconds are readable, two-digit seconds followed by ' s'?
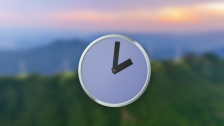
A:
2 h 01 min
